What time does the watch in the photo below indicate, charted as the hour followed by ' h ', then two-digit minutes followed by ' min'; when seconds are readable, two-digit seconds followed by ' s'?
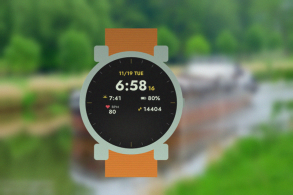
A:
6 h 58 min
